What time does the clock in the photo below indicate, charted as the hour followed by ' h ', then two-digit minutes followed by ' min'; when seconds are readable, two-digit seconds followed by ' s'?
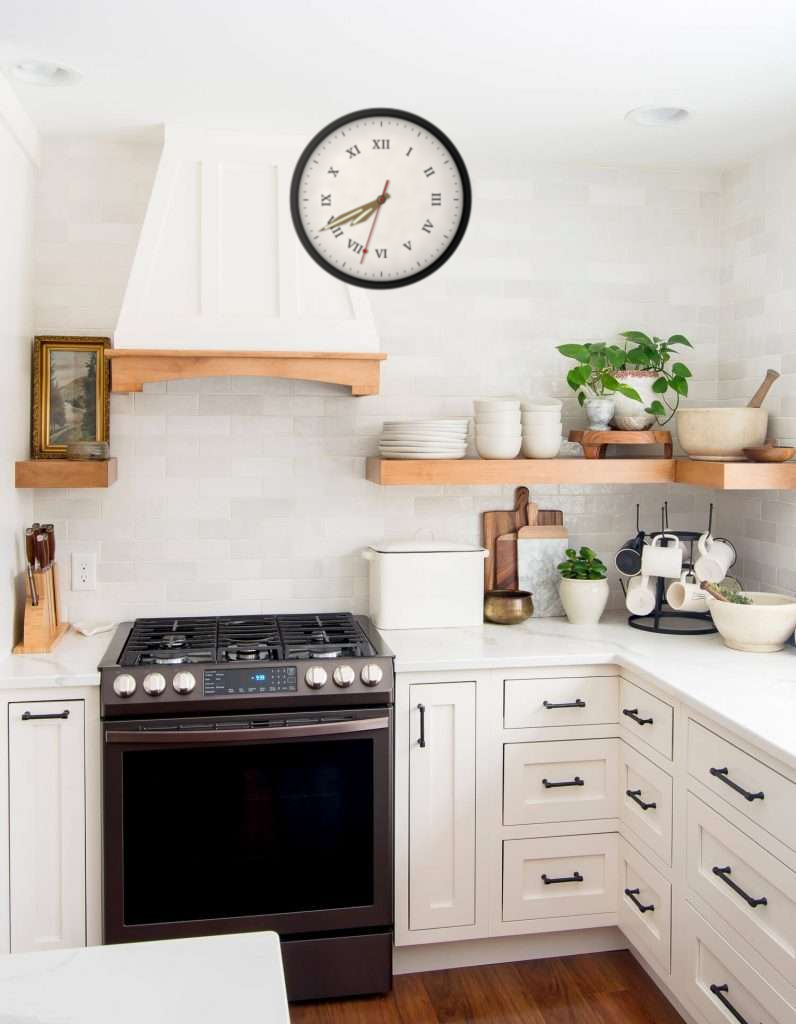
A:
7 h 40 min 33 s
